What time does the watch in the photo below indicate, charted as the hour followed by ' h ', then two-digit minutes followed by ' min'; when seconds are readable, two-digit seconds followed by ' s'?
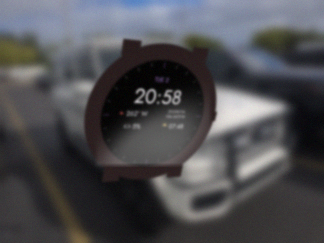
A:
20 h 58 min
